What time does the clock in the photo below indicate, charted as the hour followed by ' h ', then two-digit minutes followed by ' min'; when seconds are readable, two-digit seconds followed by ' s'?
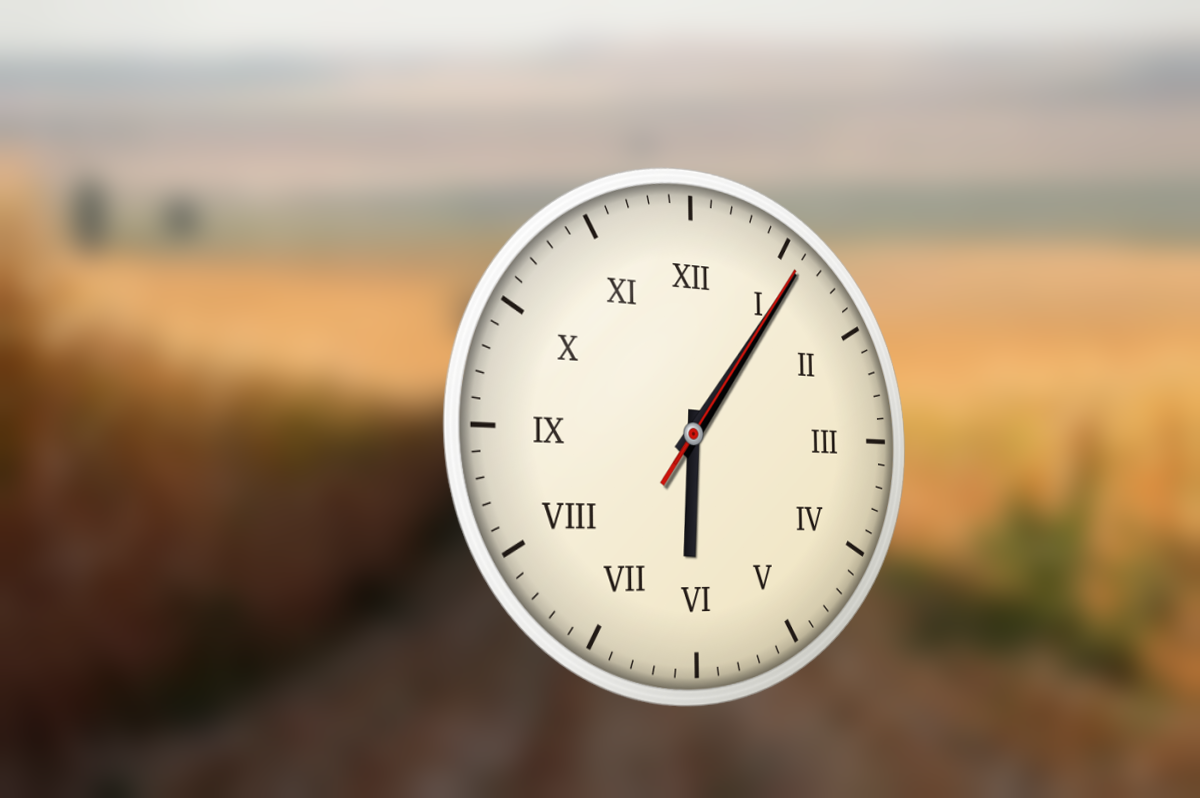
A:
6 h 06 min 06 s
